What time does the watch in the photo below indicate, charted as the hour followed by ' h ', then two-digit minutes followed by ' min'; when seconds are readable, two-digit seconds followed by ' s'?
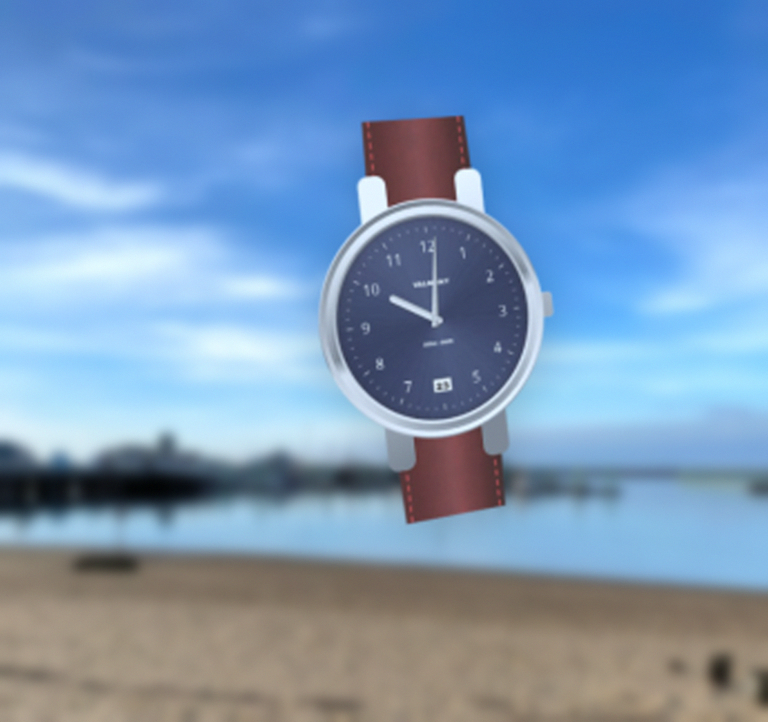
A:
10 h 01 min
